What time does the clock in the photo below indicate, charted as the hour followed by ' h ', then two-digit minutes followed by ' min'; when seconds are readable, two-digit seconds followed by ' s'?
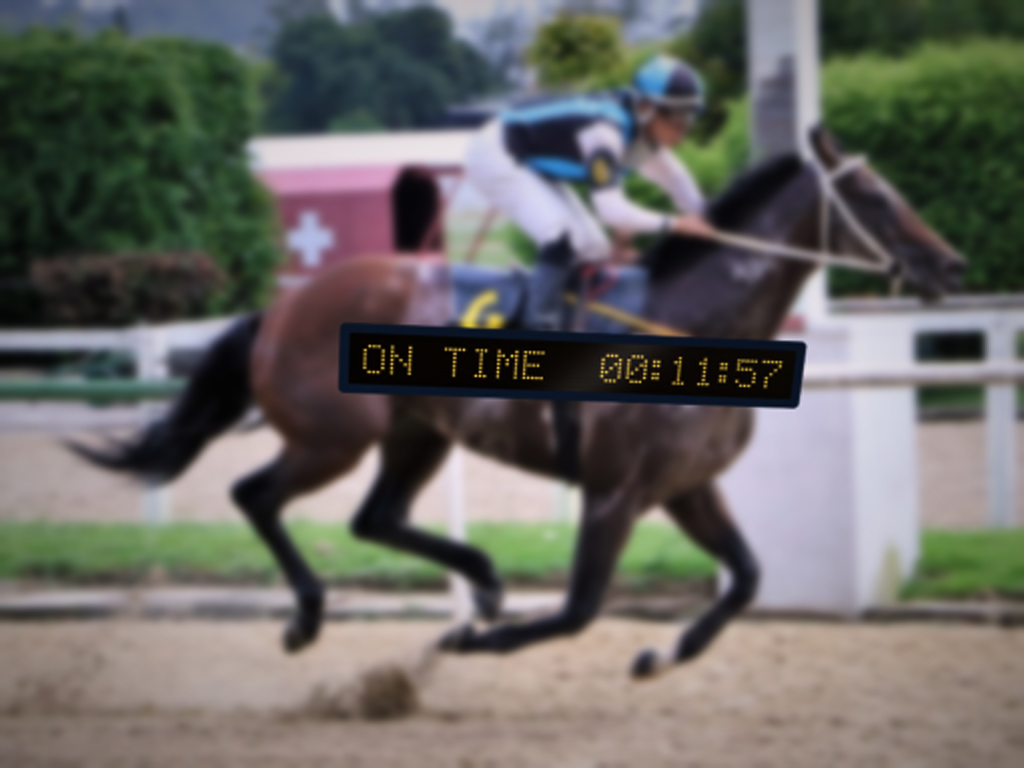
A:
0 h 11 min 57 s
